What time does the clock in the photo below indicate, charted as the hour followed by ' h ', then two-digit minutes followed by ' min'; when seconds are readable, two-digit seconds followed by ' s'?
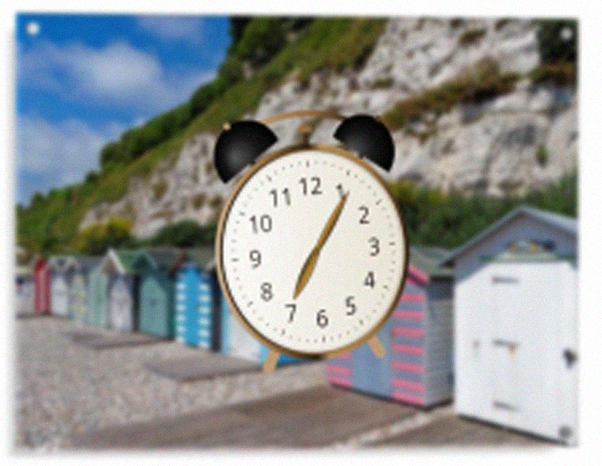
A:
7 h 06 min
